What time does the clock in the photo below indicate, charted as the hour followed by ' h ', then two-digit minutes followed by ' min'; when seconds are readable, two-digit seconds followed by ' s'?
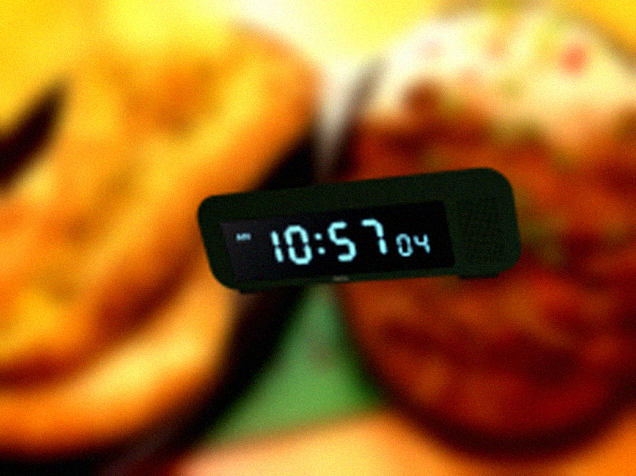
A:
10 h 57 min 04 s
